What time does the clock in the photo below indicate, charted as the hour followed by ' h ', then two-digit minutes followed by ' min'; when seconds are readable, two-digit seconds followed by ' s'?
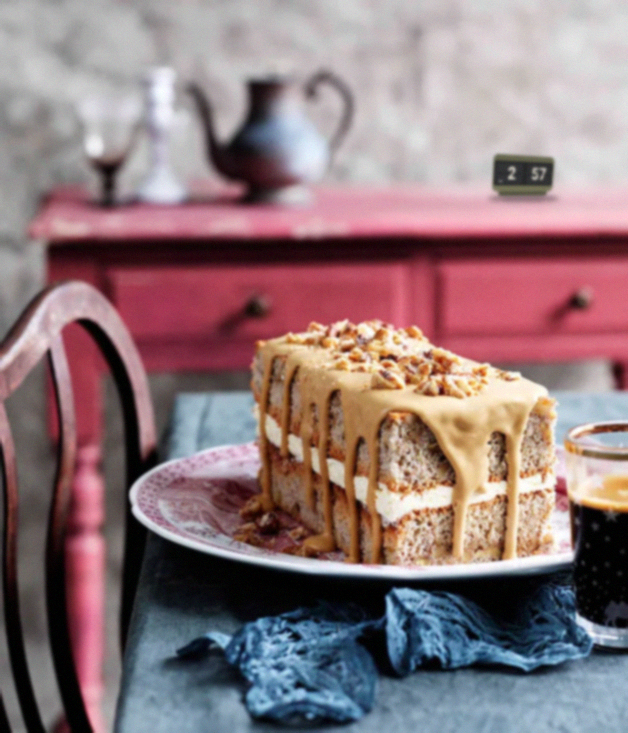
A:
2 h 57 min
